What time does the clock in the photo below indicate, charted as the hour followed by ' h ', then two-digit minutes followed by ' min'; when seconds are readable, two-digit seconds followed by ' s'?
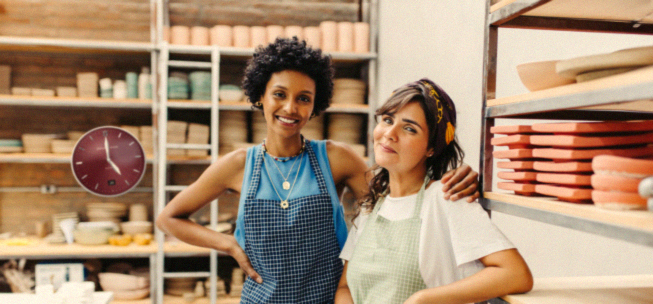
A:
5 h 00 min
